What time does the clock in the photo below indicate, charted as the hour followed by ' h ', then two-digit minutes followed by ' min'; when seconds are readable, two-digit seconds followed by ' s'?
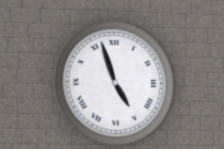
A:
4 h 57 min
